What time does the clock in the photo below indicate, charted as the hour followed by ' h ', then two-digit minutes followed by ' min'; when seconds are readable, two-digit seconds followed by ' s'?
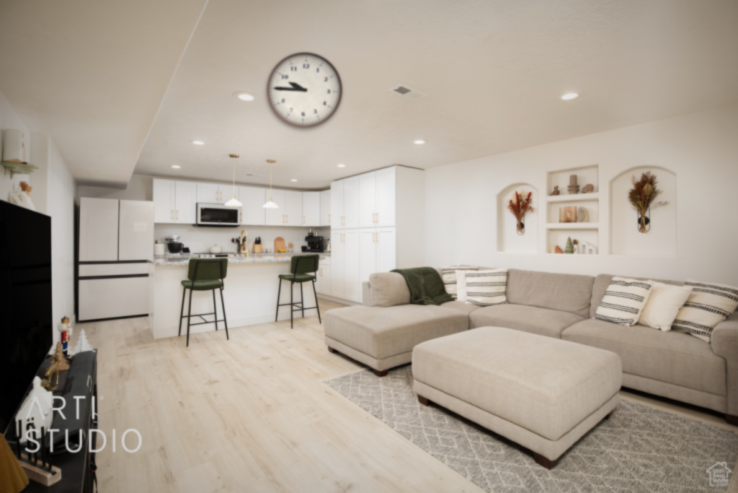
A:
9 h 45 min
